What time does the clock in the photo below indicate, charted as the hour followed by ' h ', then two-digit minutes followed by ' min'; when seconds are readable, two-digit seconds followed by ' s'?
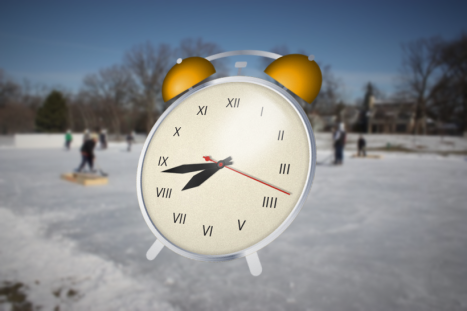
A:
7 h 43 min 18 s
